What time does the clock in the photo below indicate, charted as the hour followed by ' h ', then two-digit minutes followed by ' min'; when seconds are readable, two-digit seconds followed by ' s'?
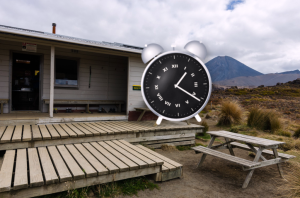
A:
1 h 21 min
